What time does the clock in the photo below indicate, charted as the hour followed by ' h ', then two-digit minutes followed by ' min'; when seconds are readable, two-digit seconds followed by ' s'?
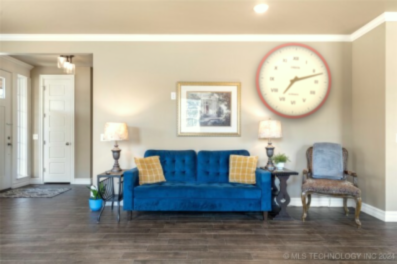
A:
7 h 12 min
